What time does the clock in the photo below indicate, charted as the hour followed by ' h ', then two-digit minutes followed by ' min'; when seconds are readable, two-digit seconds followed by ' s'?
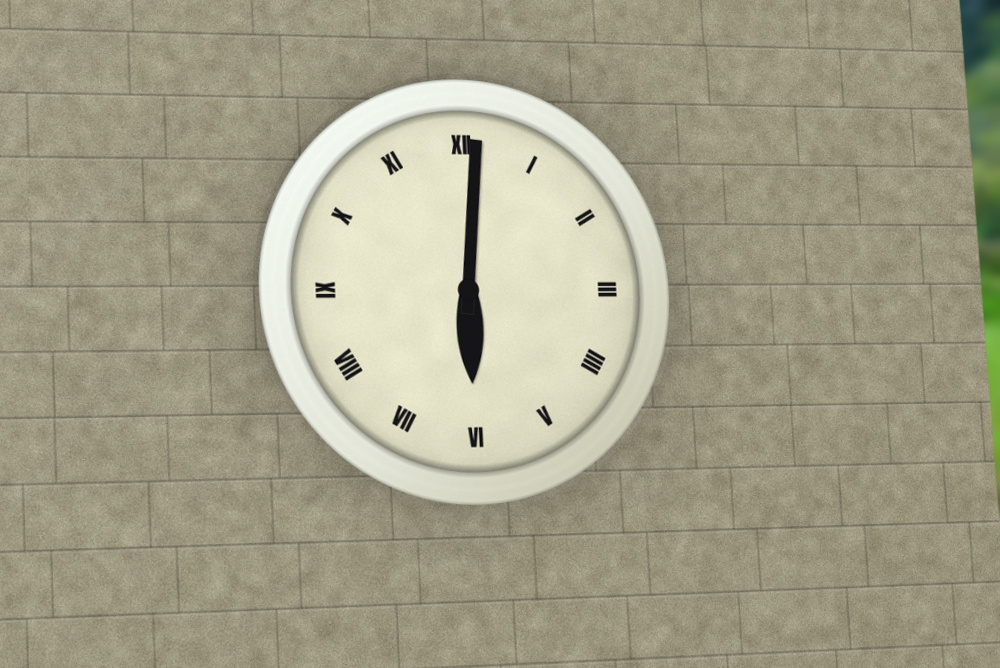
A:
6 h 01 min
